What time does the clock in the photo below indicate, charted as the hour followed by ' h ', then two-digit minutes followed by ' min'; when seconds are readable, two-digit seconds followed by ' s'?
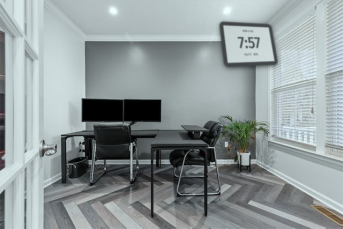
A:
7 h 57 min
